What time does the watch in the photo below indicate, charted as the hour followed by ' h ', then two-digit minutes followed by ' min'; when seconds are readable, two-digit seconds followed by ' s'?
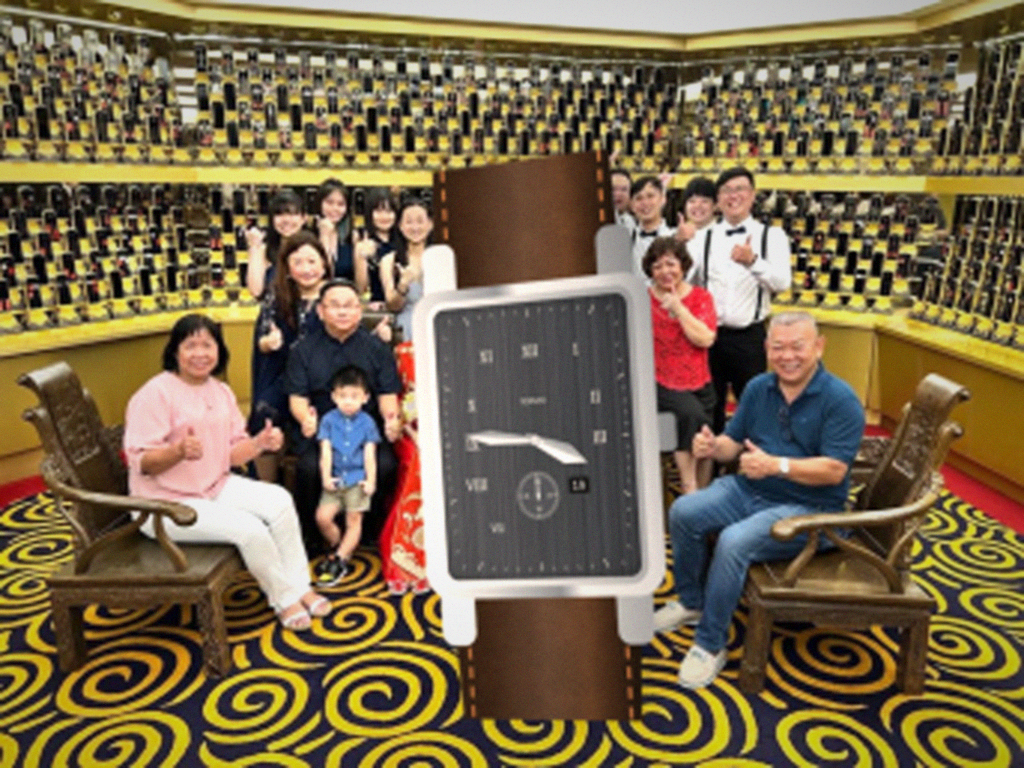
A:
3 h 46 min
